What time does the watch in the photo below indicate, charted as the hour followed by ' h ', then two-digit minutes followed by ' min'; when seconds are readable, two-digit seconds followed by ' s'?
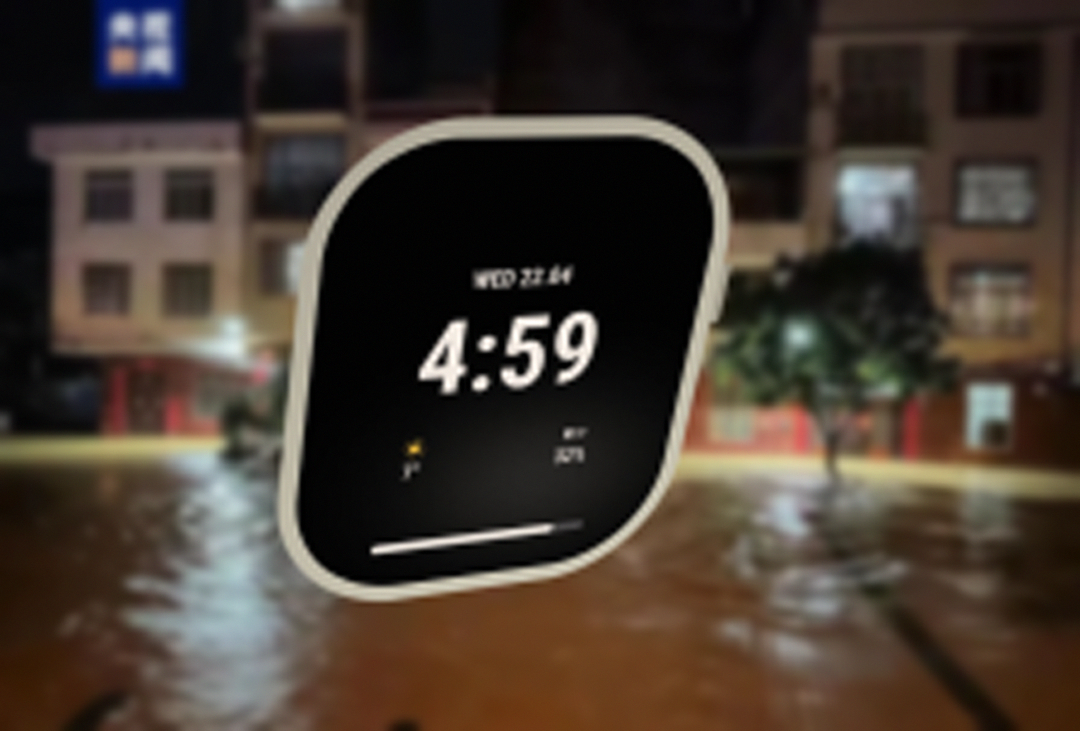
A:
4 h 59 min
